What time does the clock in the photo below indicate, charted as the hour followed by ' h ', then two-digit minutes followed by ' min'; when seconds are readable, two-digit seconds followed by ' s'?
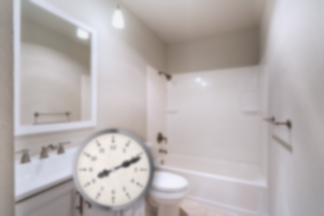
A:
8 h 11 min
